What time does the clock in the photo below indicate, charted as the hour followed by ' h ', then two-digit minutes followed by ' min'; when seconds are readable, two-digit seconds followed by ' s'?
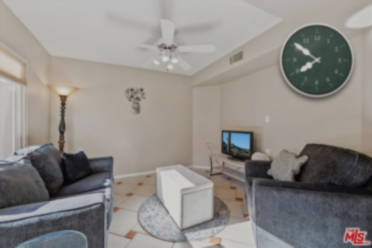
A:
7 h 51 min
